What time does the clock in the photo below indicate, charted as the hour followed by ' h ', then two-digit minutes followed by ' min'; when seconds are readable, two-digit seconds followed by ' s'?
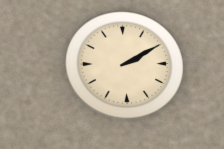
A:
2 h 10 min
